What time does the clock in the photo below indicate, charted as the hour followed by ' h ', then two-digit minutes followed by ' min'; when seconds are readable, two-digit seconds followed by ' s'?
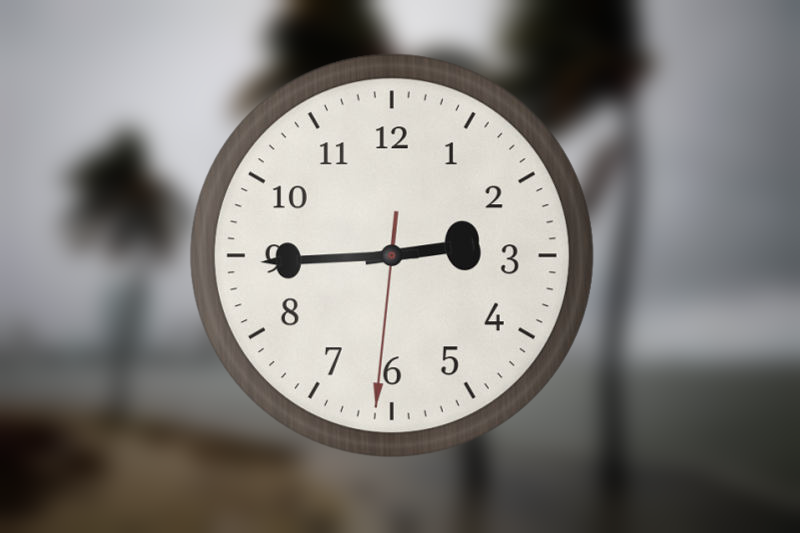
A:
2 h 44 min 31 s
